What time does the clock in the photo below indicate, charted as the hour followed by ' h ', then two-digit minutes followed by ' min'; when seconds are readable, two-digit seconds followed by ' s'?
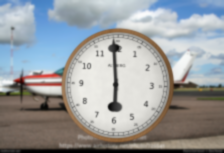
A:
5 h 59 min
